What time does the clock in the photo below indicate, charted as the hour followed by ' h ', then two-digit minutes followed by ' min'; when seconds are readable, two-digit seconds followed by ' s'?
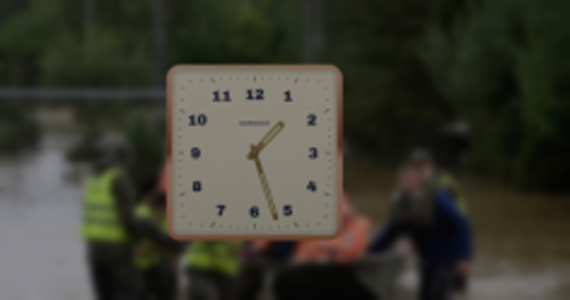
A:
1 h 27 min
